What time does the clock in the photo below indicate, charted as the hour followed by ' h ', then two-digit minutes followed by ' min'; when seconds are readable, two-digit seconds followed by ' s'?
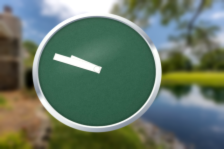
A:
9 h 48 min
